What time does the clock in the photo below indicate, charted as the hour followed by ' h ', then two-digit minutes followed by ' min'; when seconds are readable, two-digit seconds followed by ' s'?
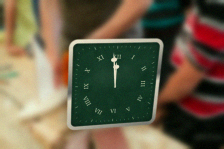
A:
11 h 59 min
